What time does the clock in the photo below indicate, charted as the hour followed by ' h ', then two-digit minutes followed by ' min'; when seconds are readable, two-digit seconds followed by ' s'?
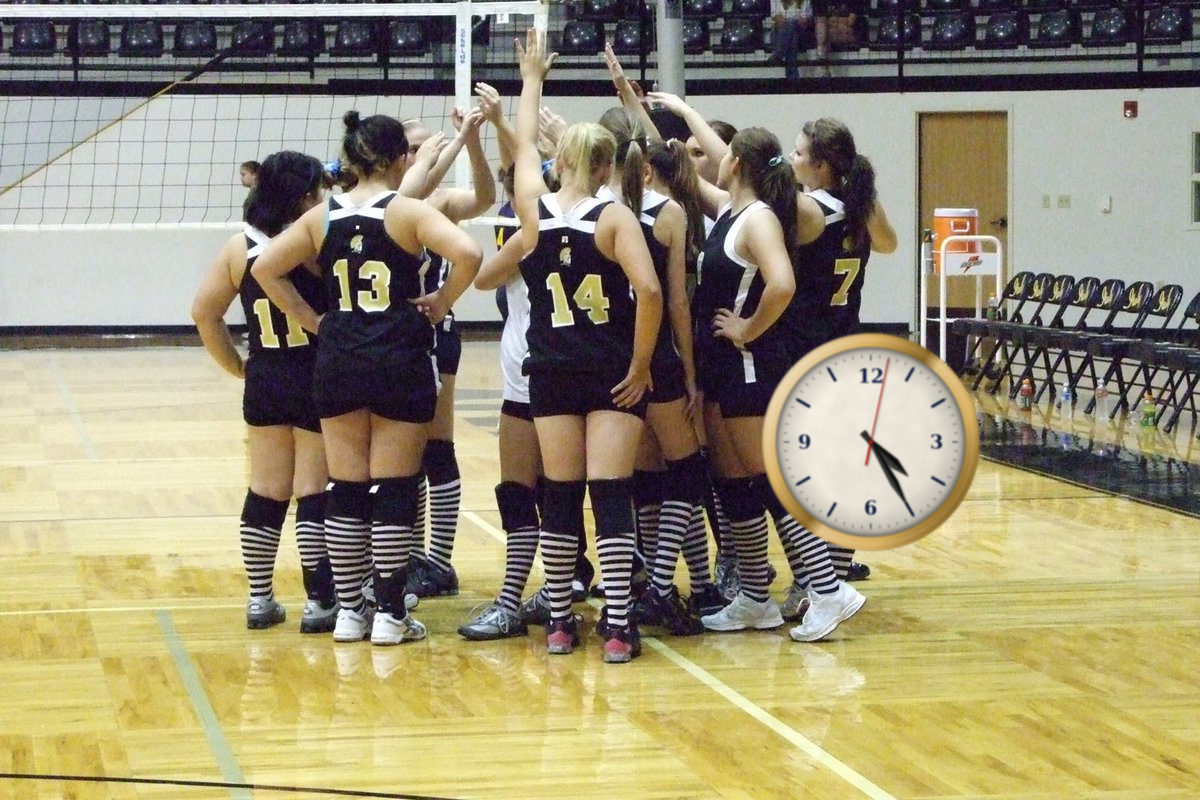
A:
4 h 25 min 02 s
